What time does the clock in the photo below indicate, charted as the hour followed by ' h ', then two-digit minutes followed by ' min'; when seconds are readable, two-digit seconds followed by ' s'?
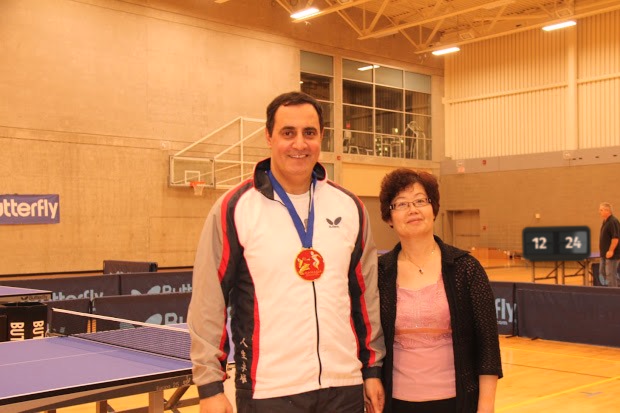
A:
12 h 24 min
